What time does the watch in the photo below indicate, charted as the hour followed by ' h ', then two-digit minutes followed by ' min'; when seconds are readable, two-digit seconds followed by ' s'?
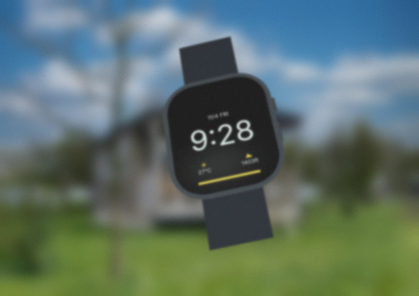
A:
9 h 28 min
